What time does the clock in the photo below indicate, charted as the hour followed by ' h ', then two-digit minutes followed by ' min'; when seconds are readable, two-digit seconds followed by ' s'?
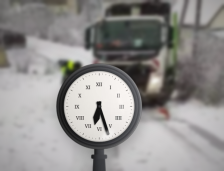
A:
6 h 27 min
